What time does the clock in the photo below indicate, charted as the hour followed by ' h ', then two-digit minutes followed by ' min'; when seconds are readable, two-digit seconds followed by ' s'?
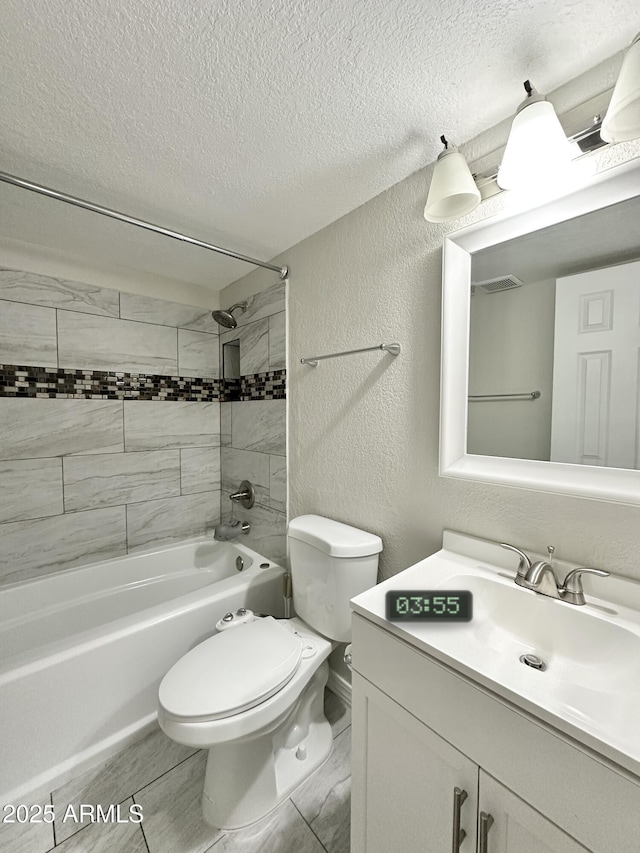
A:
3 h 55 min
